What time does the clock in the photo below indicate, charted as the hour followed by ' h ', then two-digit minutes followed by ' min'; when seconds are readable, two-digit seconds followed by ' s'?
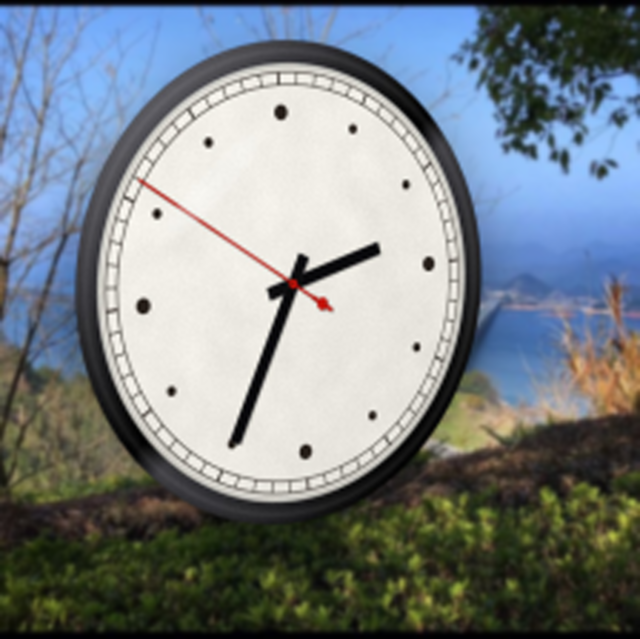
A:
2 h 34 min 51 s
